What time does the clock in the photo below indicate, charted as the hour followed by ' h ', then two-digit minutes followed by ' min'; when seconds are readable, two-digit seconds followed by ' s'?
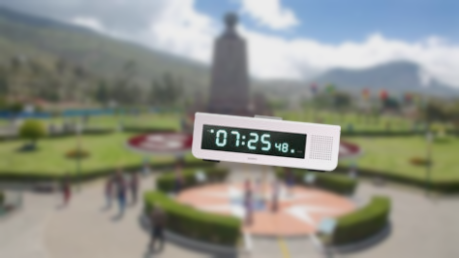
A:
7 h 25 min 48 s
